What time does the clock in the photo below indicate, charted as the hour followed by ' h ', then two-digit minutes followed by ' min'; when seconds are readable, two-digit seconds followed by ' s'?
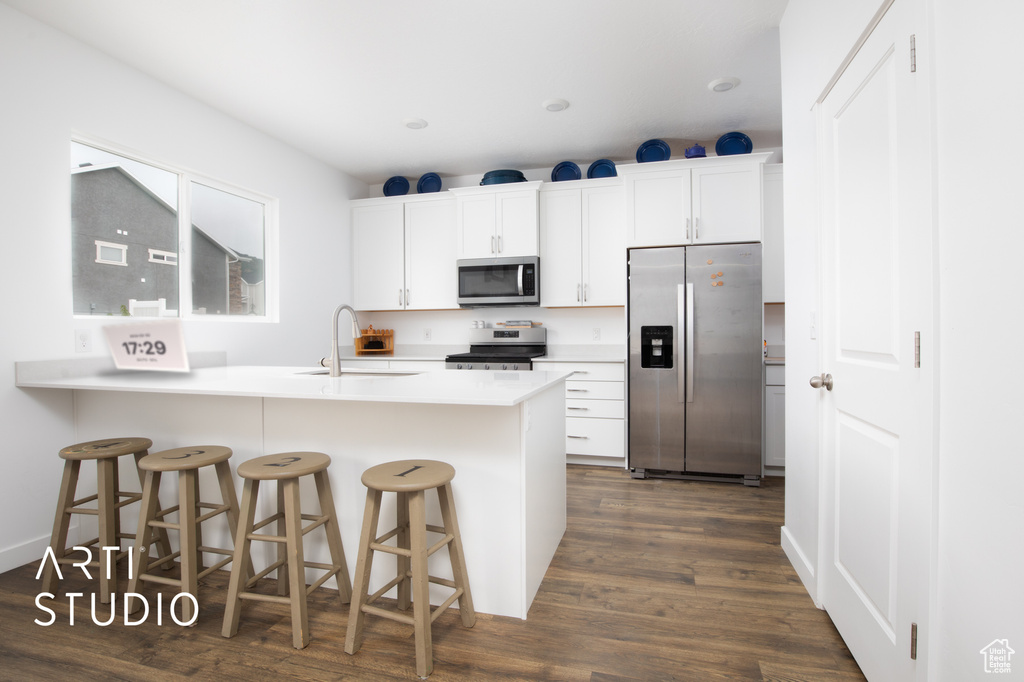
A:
17 h 29 min
